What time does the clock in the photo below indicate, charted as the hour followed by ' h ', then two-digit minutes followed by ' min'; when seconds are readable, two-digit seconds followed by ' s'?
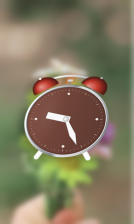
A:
9 h 26 min
